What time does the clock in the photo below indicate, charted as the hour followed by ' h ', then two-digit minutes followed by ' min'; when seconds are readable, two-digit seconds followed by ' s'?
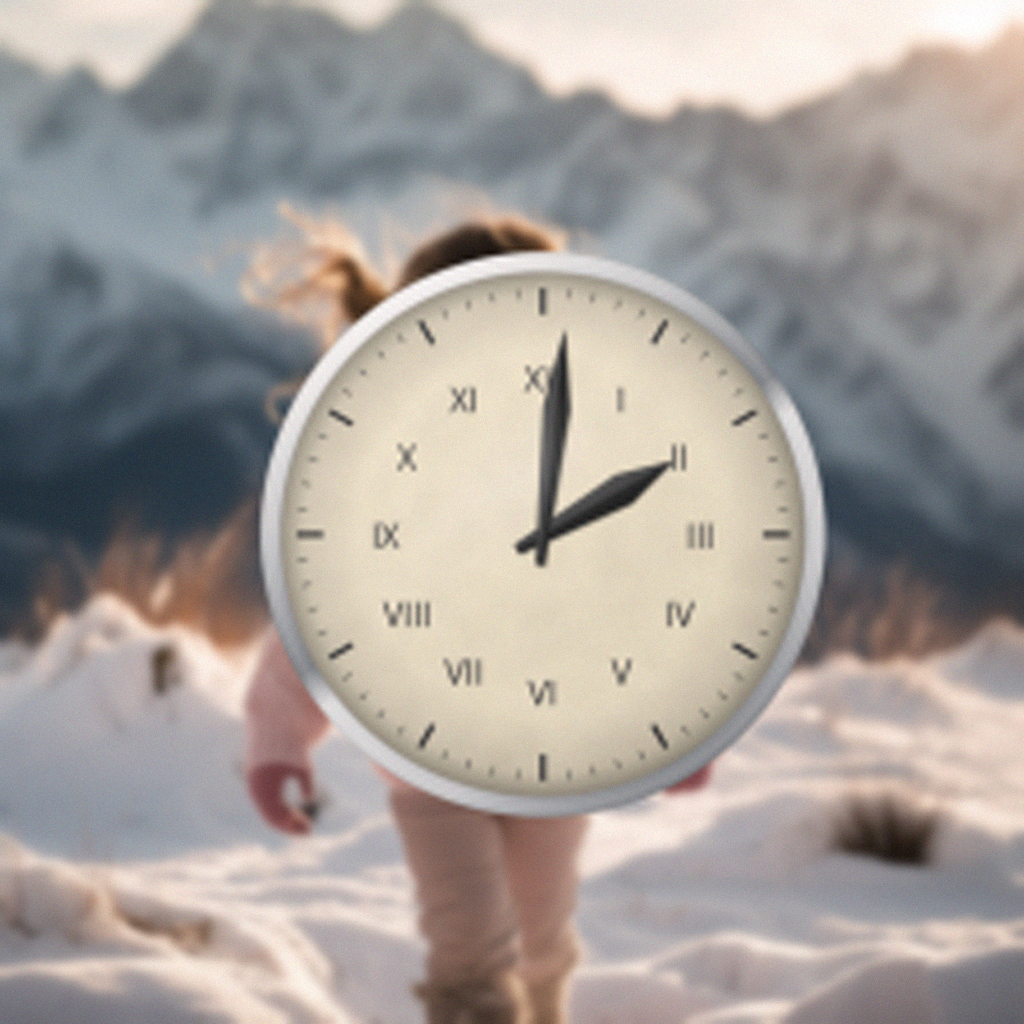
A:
2 h 01 min
